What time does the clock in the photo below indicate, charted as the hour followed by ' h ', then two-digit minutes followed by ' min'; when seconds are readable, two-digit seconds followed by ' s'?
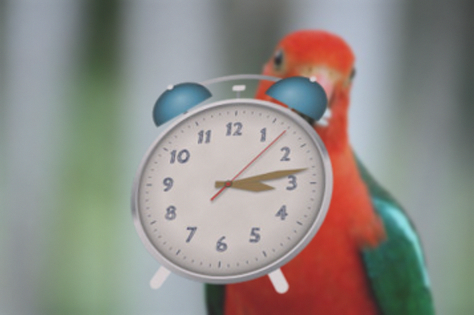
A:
3 h 13 min 07 s
